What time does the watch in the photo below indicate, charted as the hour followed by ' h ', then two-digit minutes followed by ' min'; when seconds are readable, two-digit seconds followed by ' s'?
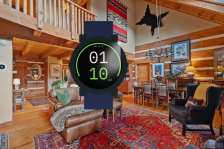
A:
1 h 10 min
